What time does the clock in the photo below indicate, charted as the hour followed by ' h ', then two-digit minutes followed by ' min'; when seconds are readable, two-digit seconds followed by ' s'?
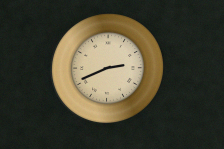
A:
2 h 41 min
